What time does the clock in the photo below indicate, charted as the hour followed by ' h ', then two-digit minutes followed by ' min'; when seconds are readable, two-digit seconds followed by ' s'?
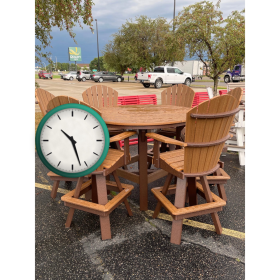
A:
10 h 27 min
